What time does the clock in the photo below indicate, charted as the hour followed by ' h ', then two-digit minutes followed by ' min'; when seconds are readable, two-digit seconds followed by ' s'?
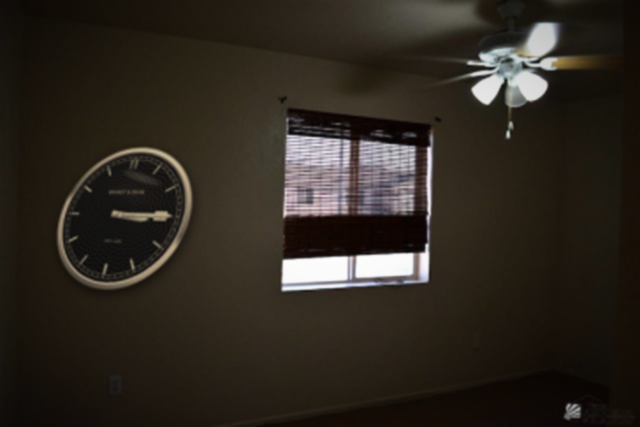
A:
3 h 15 min
